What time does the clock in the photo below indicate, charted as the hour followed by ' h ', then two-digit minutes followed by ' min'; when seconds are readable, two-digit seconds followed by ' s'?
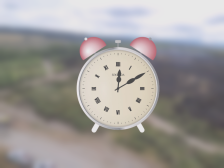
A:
12 h 10 min
